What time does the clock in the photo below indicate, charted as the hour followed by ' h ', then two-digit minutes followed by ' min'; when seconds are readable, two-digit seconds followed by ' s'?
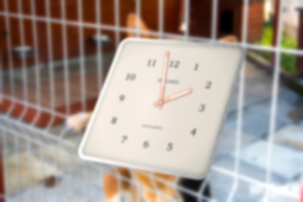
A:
1 h 58 min
